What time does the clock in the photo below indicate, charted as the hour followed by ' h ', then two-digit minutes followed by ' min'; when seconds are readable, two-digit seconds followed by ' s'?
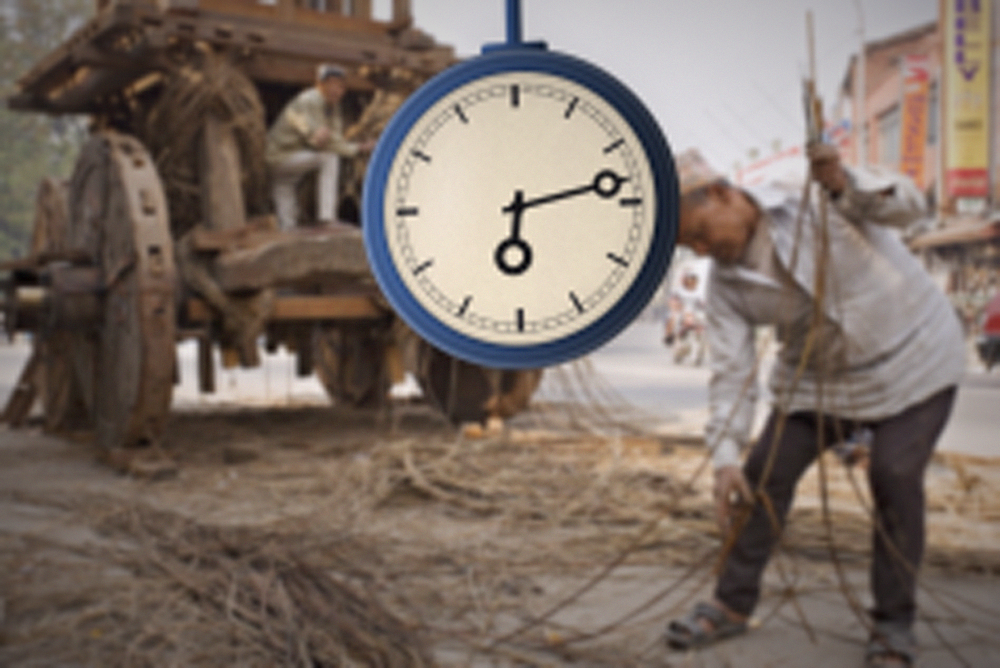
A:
6 h 13 min
